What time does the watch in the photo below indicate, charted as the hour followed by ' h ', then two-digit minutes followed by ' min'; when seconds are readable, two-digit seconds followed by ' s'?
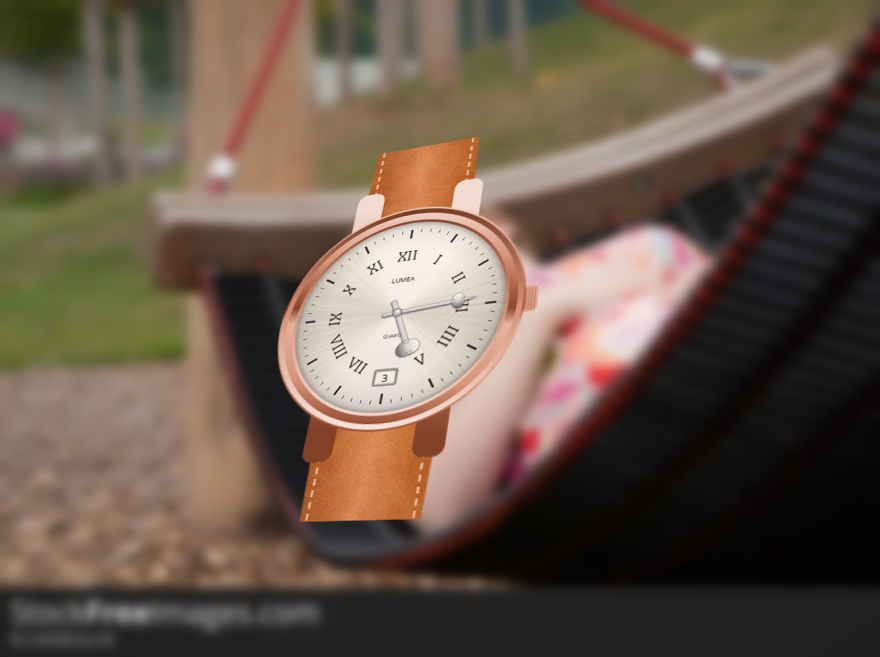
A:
5 h 14 min
